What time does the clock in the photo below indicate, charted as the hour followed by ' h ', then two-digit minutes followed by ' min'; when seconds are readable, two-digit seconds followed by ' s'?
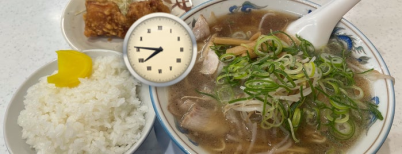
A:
7 h 46 min
